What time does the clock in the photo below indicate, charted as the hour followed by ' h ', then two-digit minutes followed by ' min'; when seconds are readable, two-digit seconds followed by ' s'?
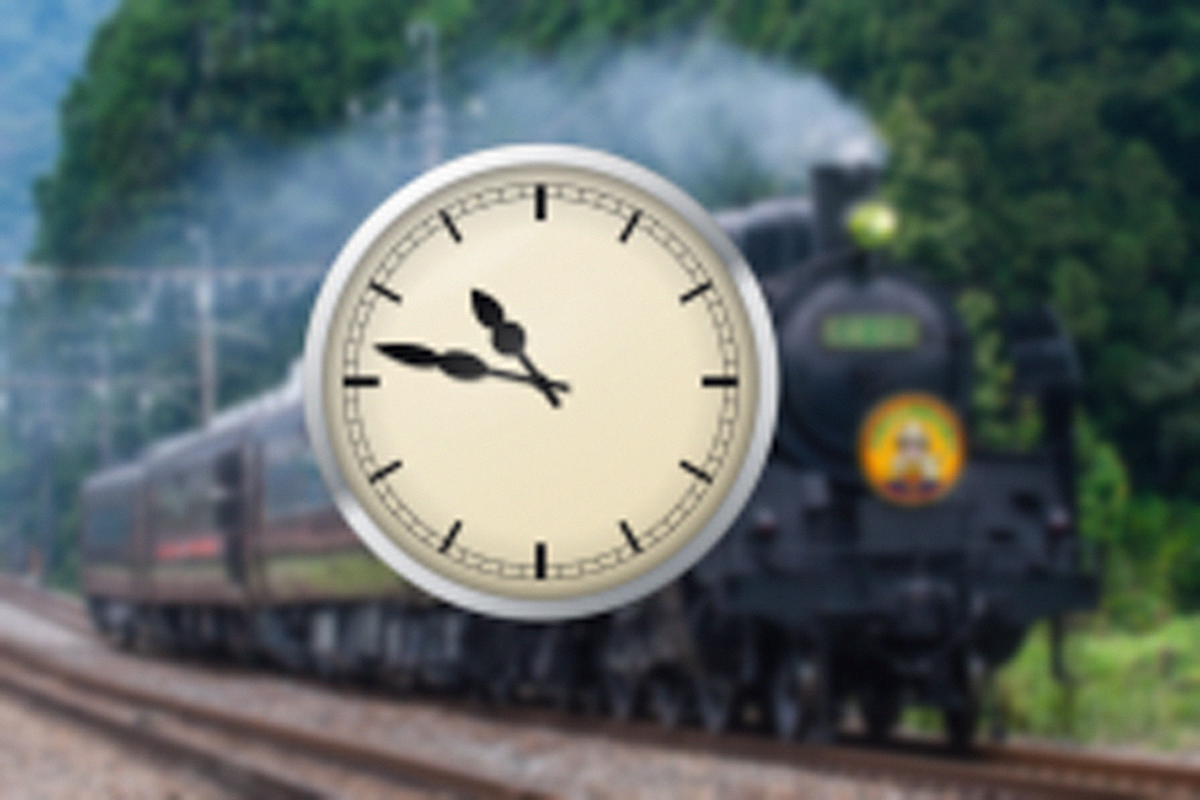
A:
10 h 47 min
